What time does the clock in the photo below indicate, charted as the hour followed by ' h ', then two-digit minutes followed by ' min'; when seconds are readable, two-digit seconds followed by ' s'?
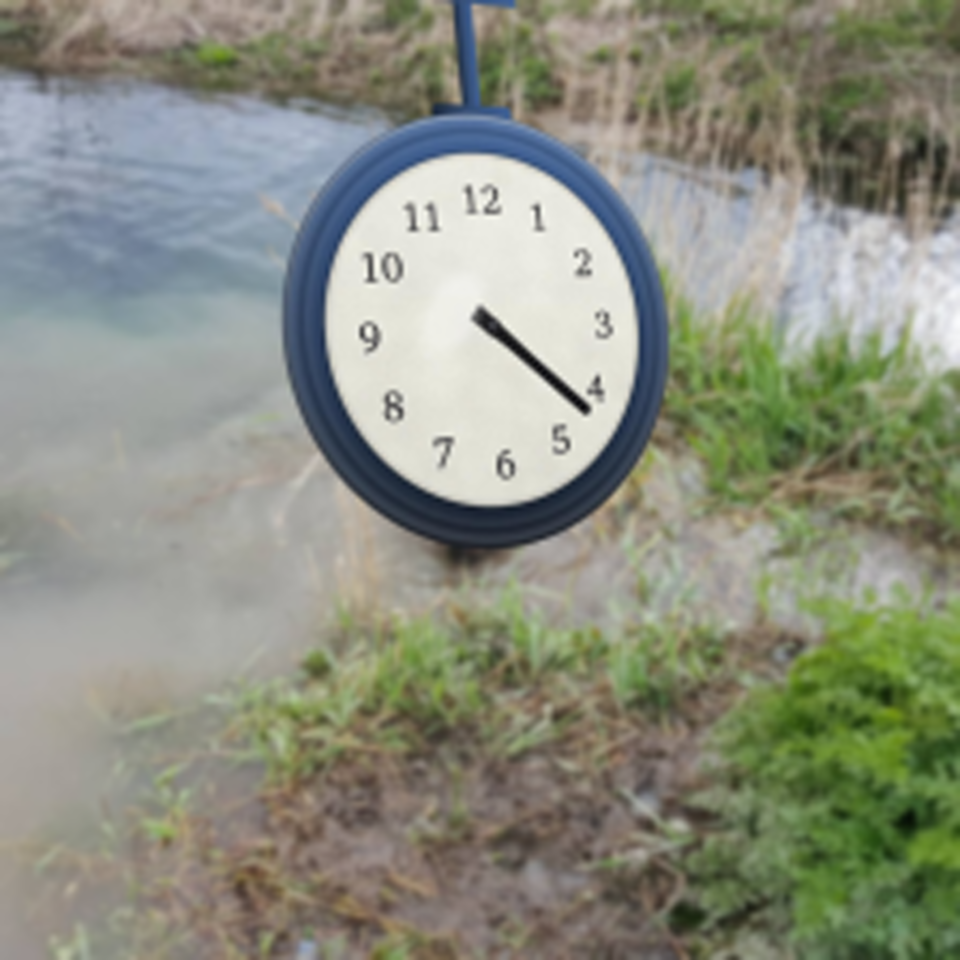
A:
4 h 22 min
